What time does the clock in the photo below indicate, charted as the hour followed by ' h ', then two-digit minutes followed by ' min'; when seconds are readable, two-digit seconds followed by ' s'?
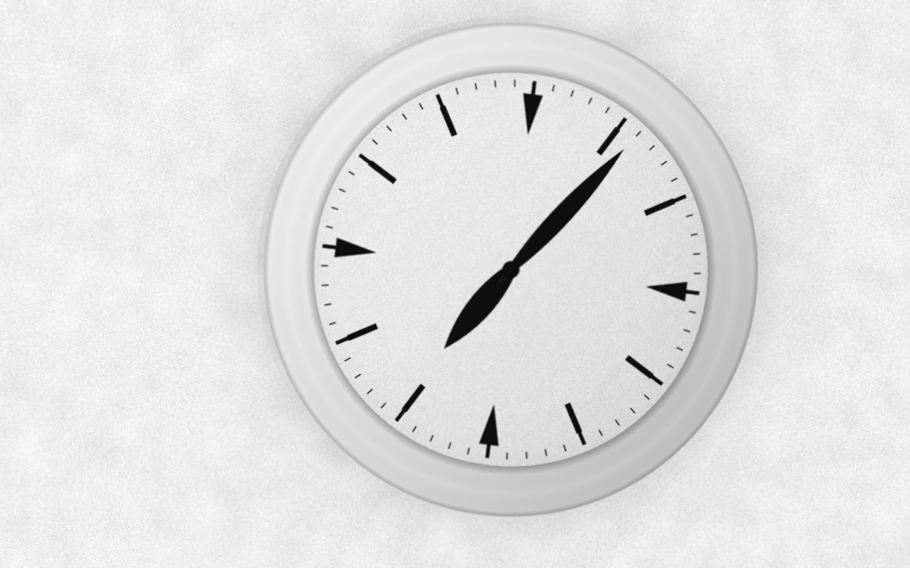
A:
7 h 06 min
